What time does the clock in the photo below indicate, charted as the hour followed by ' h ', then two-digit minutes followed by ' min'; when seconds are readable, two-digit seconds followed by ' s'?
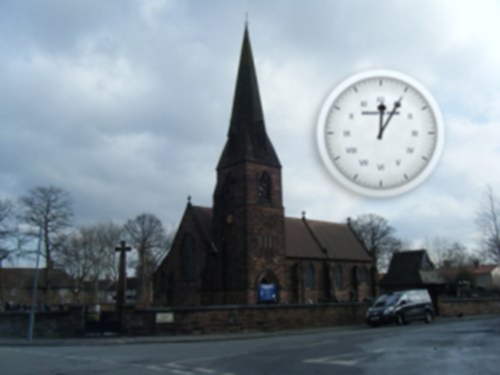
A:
12 h 05 min
